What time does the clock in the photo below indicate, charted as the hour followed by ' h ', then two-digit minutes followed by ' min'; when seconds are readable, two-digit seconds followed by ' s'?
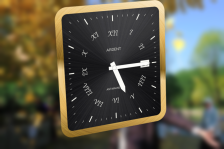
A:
5 h 15 min
